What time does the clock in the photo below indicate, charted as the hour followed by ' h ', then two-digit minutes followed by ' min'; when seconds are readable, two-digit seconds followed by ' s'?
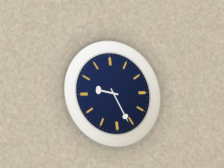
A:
9 h 26 min
